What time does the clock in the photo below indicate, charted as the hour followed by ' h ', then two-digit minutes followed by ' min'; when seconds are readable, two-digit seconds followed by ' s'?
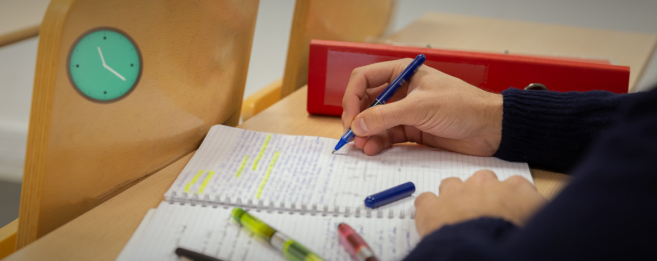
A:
11 h 21 min
